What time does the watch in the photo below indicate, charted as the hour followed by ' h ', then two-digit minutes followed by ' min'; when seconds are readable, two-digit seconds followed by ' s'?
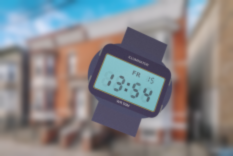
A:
13 h 54 min
